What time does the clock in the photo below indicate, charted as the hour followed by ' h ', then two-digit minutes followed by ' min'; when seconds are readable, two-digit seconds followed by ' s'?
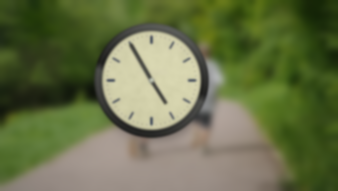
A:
4 h 55 min
